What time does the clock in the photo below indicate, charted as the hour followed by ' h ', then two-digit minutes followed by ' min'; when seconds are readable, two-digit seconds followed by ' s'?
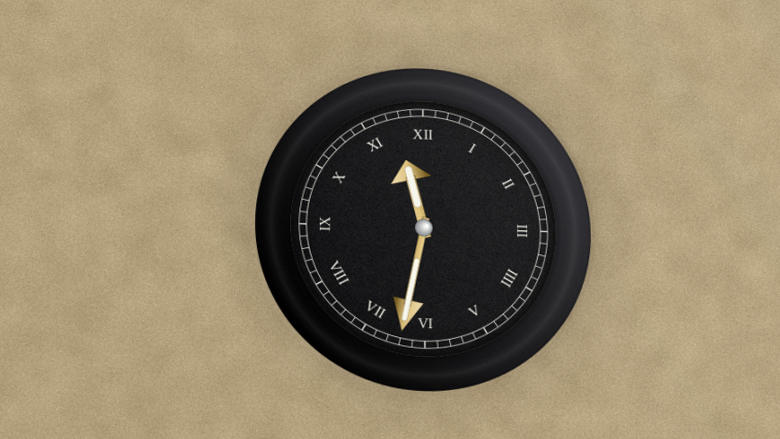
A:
11 h 32 min
